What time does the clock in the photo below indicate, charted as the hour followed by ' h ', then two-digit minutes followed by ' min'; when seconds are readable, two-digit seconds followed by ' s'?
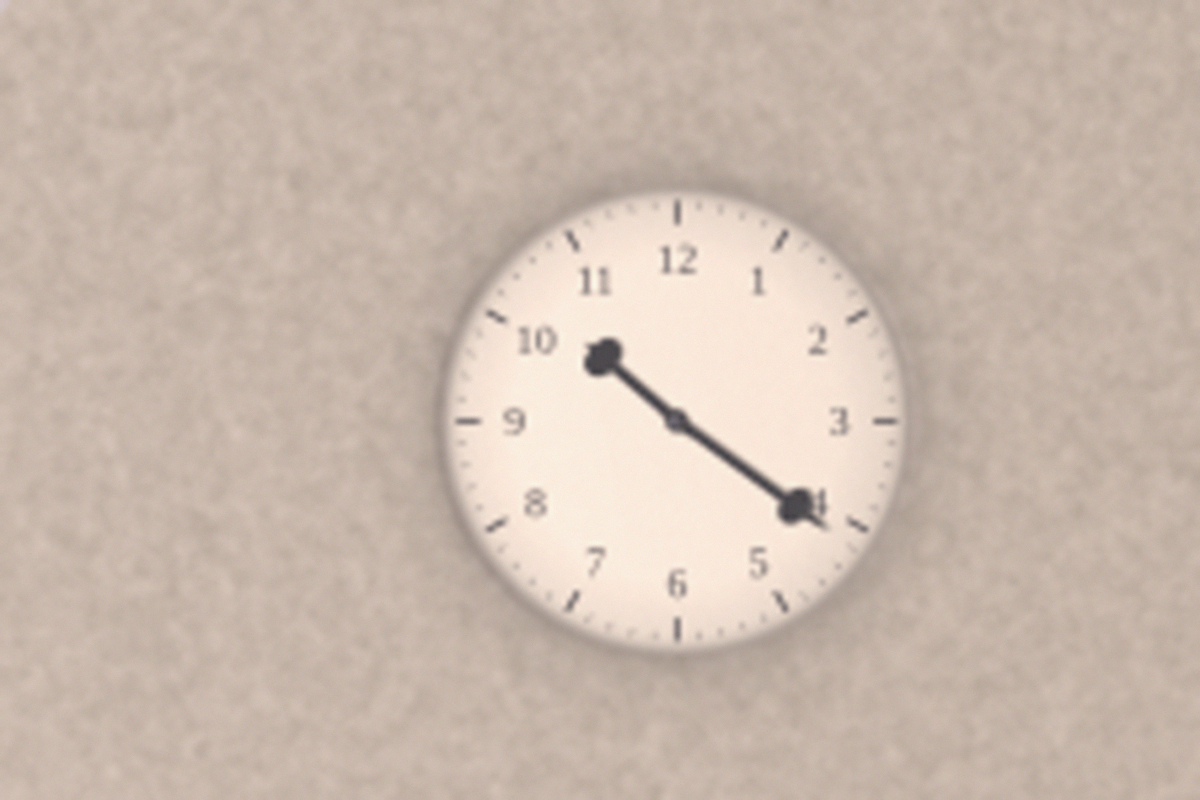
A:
10 h 21 min
